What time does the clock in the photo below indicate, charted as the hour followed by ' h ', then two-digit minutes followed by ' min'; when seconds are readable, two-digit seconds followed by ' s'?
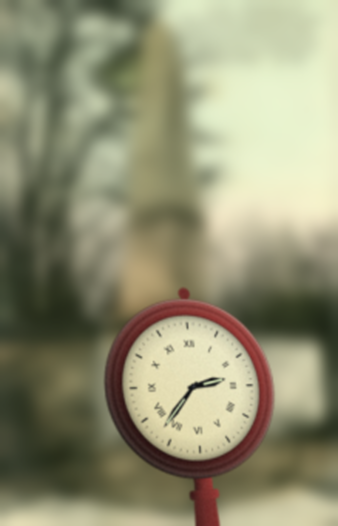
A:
2 h 37 min
